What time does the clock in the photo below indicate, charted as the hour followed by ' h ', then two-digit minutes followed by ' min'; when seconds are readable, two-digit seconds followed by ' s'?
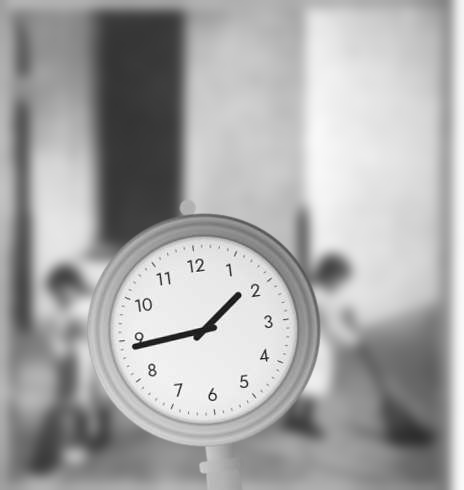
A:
1 h 44 min
